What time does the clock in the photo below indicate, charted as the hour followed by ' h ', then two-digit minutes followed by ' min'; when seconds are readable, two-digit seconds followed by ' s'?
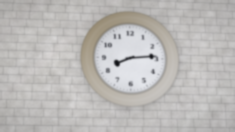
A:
8 h 14 min
